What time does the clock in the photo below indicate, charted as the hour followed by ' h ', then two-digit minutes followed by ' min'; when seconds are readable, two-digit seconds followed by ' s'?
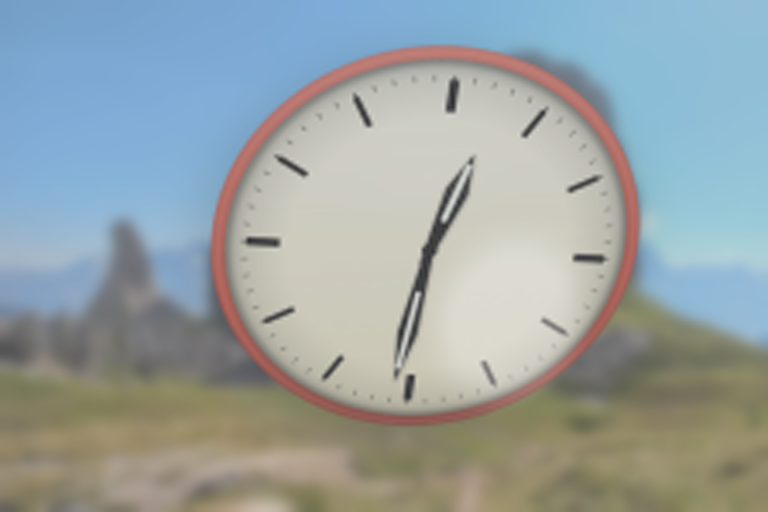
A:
12 h 31 min
